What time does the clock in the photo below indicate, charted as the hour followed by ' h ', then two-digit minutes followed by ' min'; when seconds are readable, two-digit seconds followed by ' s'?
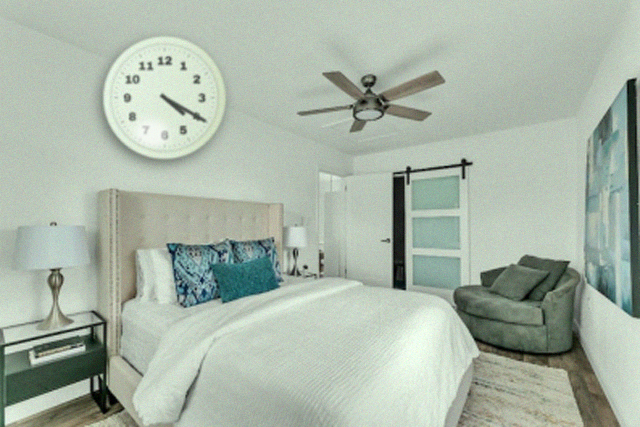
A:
4 h 20 min
